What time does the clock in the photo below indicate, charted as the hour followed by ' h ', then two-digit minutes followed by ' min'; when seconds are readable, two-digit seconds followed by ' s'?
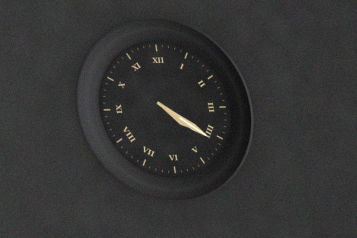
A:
4 h 21 min
